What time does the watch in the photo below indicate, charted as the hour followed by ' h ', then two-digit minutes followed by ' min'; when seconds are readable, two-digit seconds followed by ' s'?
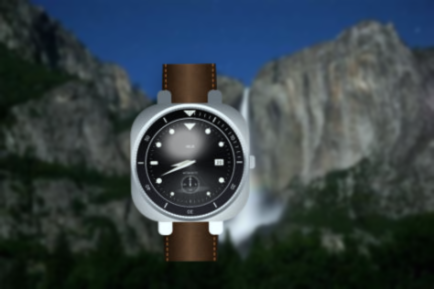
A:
8 h 41 min
